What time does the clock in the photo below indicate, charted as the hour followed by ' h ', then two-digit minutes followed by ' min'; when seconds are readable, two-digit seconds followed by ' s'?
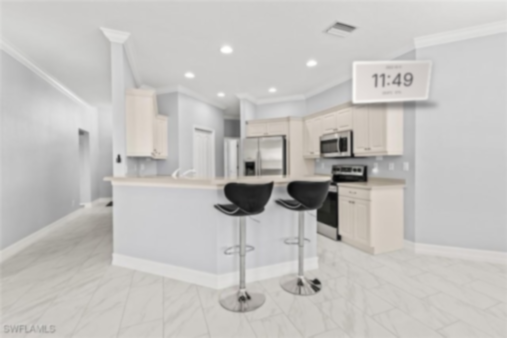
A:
11 h 49 min
